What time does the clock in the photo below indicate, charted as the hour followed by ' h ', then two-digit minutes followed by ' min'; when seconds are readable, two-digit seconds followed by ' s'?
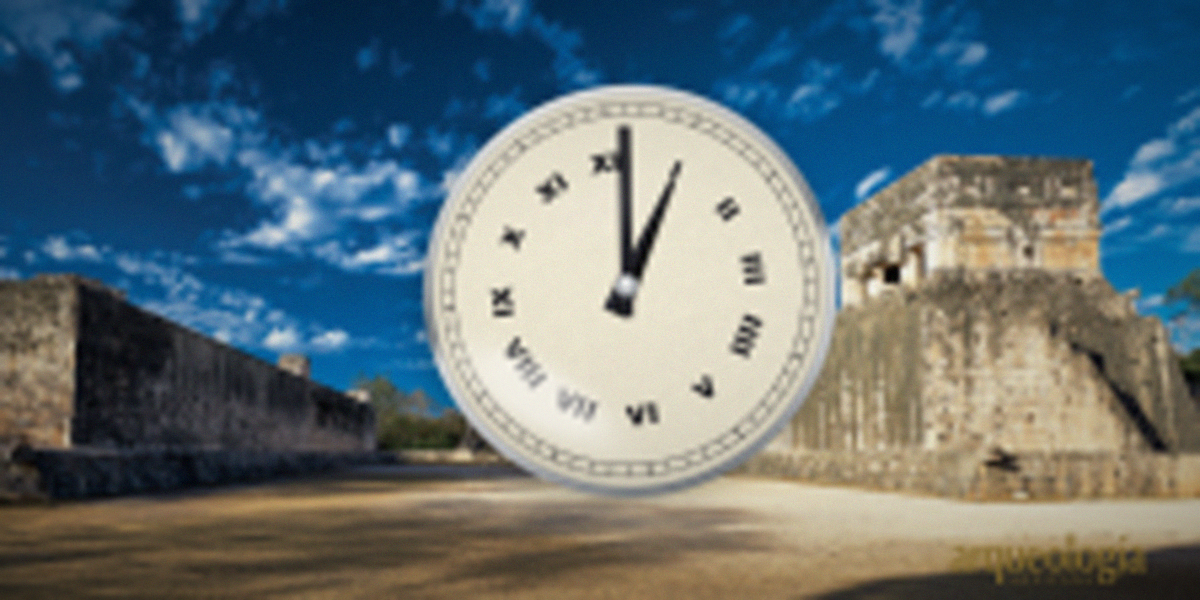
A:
1 h 01 min
